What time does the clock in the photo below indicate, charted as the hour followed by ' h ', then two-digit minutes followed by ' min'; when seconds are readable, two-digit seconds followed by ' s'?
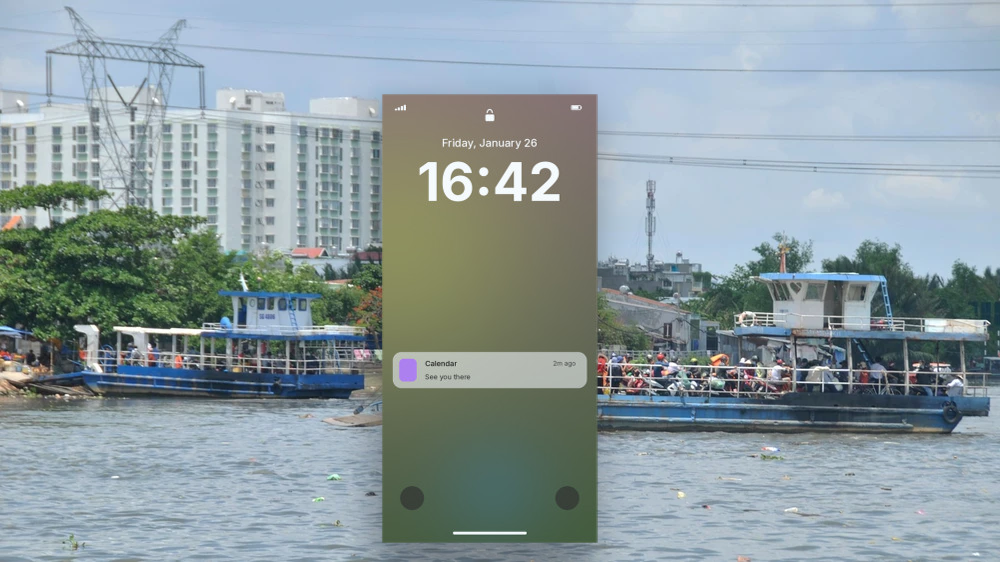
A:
16 h 42 min
